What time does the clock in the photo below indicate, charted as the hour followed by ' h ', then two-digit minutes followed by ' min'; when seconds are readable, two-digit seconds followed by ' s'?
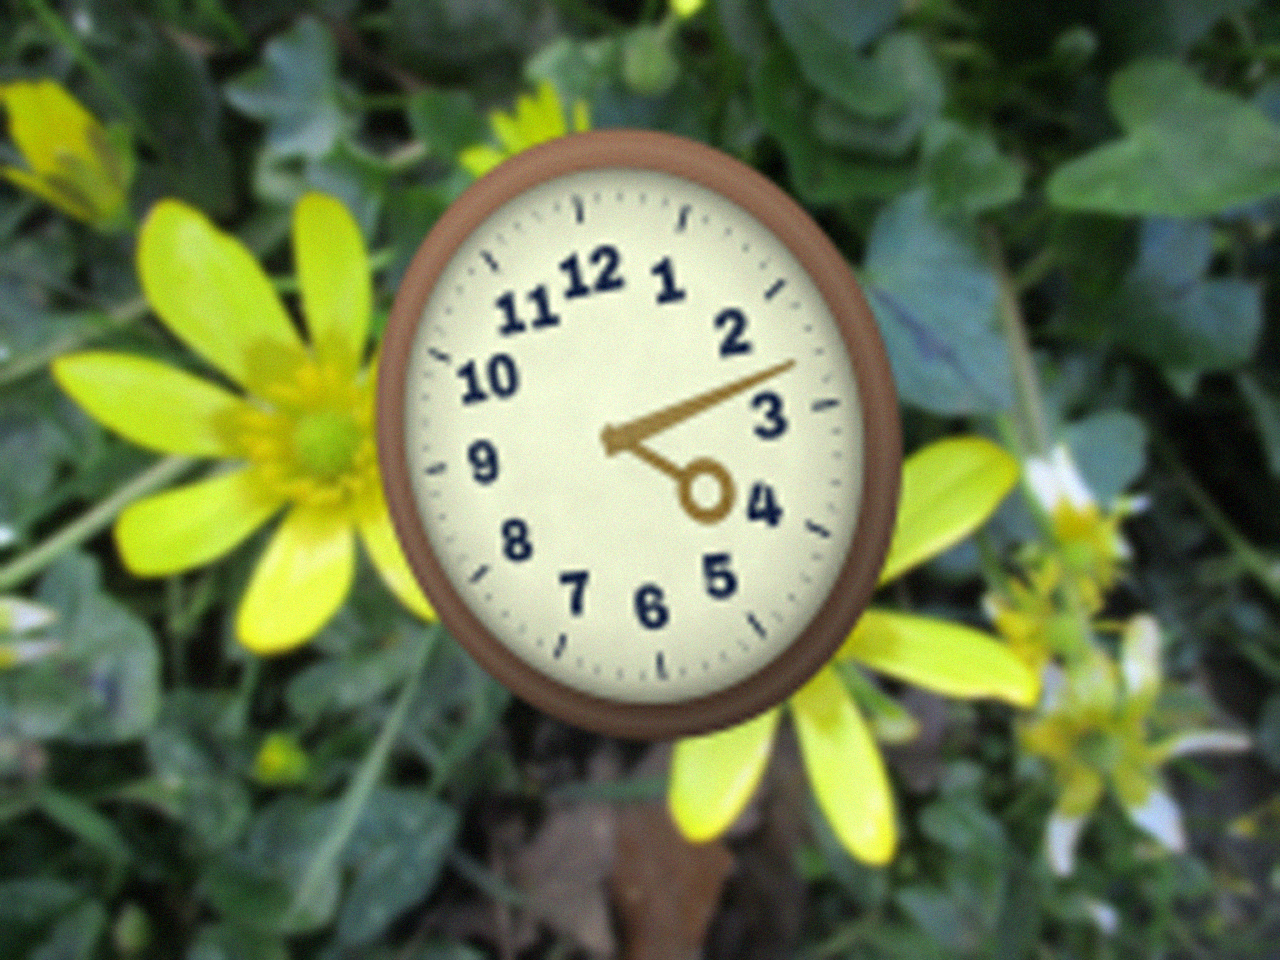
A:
4 h 13 min
